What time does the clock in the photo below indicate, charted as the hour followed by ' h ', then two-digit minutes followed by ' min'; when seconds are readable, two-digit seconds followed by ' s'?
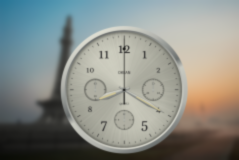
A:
8 h 20 min
